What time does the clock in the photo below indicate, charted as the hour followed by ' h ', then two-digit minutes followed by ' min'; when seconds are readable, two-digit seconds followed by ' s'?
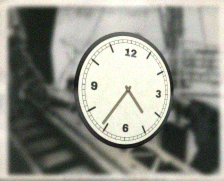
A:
4 h 36 min
